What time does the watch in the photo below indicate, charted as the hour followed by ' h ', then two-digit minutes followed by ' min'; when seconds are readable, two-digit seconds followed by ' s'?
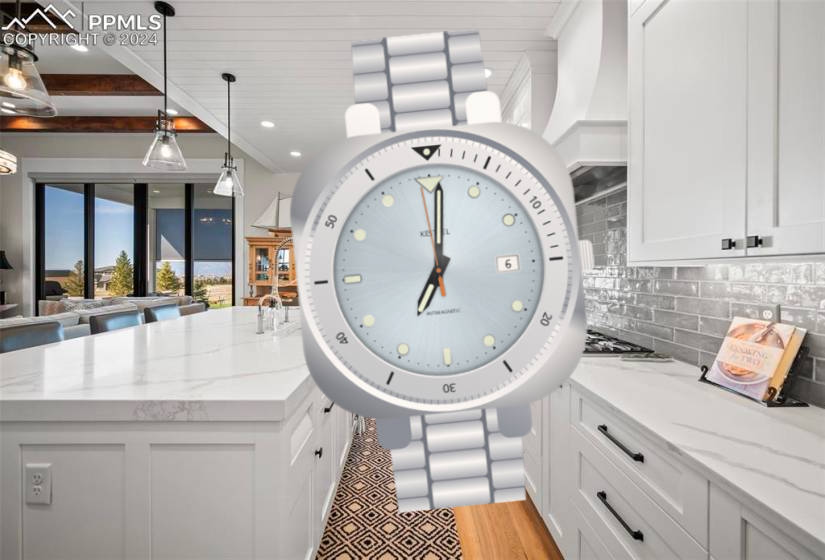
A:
7 h 00 min 59 s
